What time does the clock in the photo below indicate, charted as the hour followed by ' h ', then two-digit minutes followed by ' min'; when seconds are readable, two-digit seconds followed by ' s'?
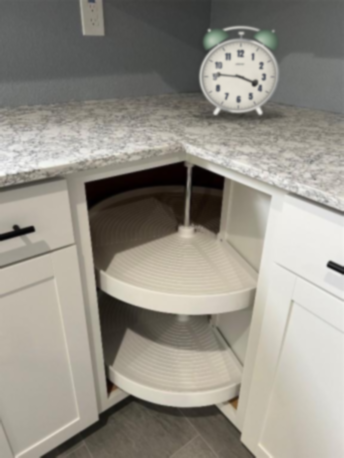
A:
3 h 46 min
